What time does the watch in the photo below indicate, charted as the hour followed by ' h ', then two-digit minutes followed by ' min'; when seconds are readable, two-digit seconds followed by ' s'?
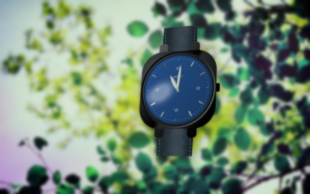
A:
11 h 01 min
